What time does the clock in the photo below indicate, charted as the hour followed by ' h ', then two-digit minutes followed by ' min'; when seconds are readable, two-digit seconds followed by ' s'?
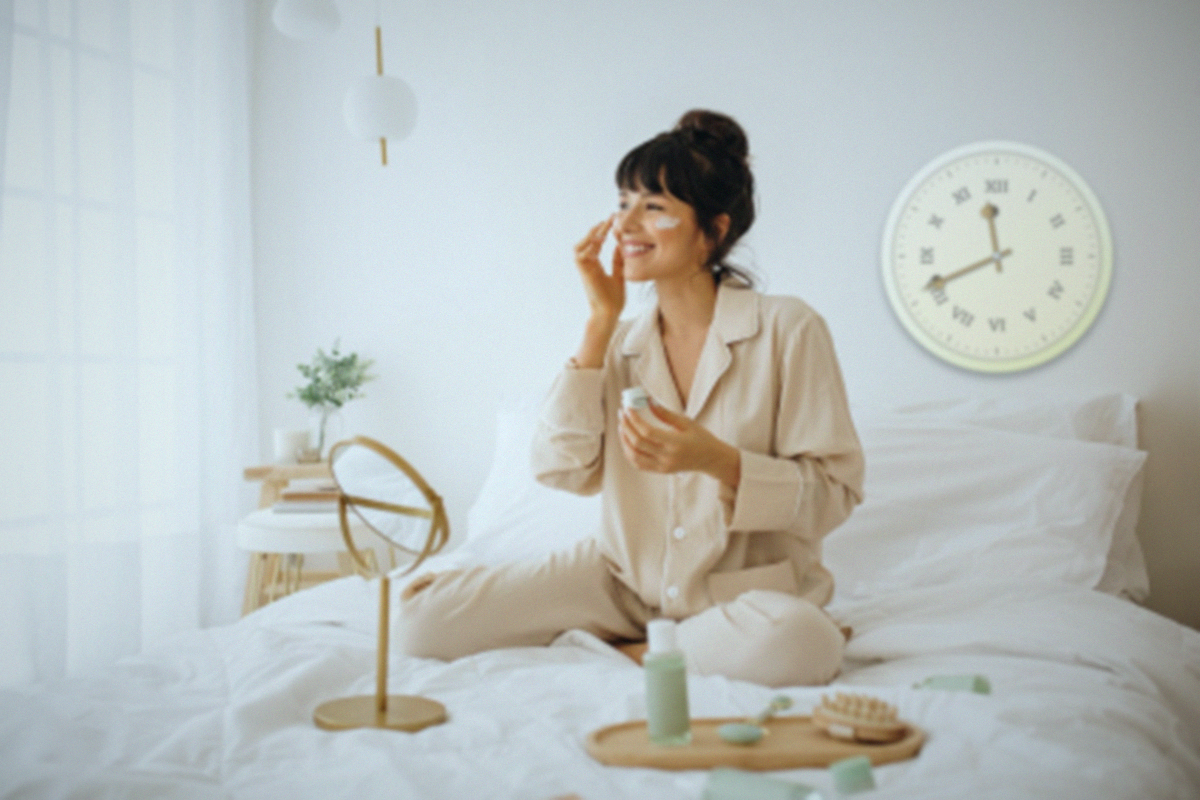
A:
11 h 41 min
